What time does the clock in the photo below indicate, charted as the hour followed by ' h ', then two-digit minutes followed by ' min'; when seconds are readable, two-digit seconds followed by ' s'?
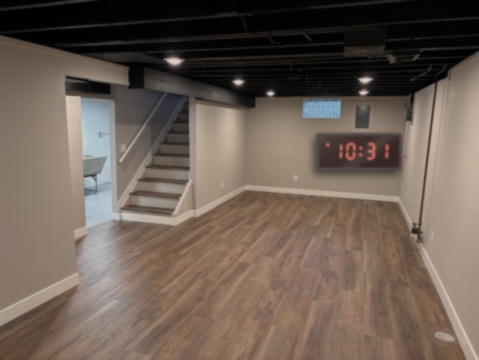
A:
10 h 31 min
